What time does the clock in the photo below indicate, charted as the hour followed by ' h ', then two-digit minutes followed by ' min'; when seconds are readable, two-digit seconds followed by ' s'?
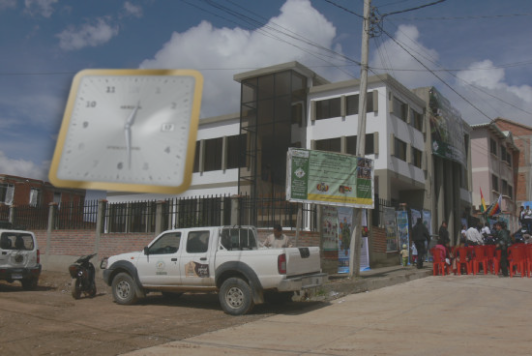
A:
12 h 28 min
